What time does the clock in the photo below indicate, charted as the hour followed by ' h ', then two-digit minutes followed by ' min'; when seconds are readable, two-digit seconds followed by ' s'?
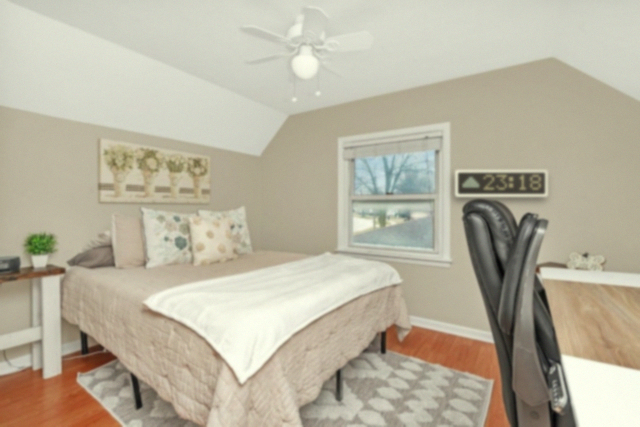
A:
23 h 18 min
